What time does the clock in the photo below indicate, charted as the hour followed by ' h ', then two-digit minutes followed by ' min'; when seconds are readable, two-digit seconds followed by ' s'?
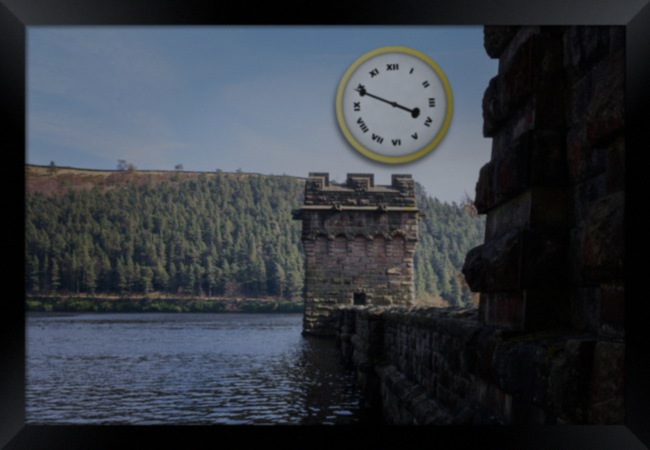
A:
3 h 49 min
